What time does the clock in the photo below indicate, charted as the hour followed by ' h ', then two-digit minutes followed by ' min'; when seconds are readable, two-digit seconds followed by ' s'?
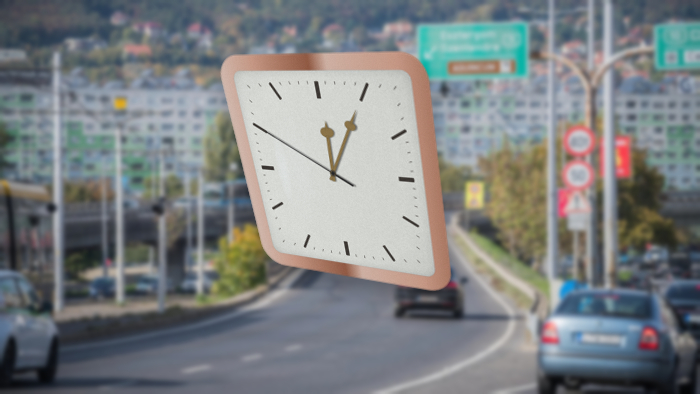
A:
12 h 04 min 50 s
